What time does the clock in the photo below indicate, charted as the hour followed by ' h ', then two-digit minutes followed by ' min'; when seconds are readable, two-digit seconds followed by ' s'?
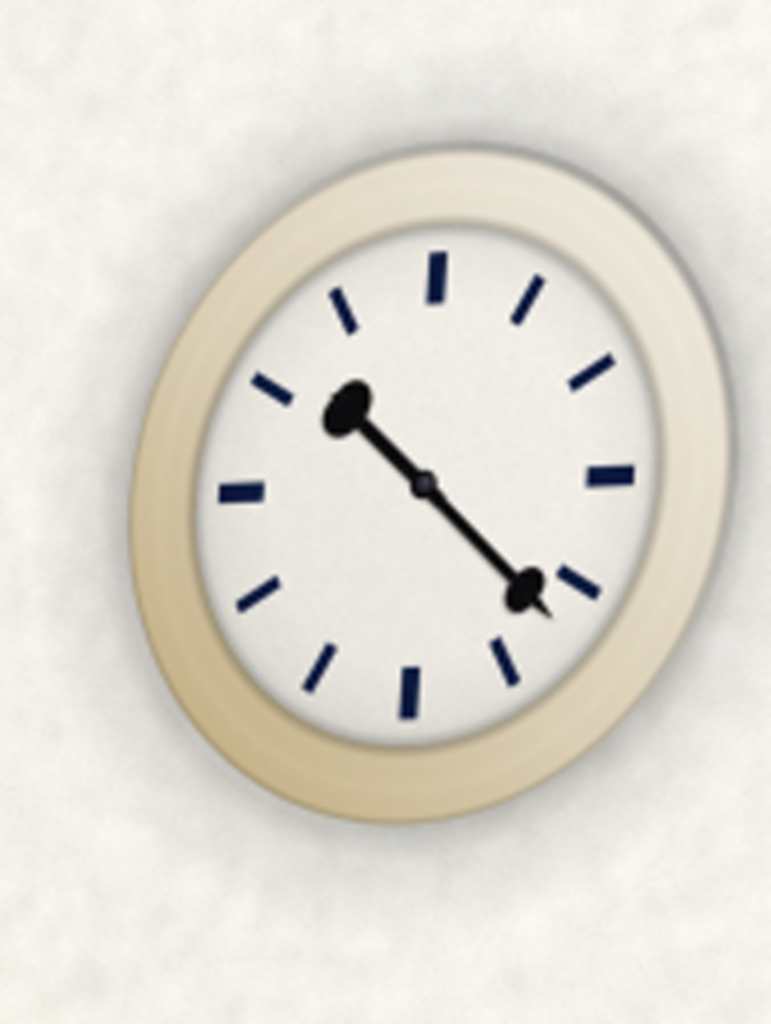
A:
10 h 22 min
